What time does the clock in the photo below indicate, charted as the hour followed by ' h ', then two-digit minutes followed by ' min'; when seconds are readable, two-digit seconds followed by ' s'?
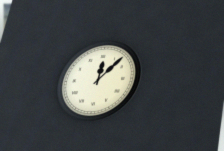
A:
12 h 07 min
